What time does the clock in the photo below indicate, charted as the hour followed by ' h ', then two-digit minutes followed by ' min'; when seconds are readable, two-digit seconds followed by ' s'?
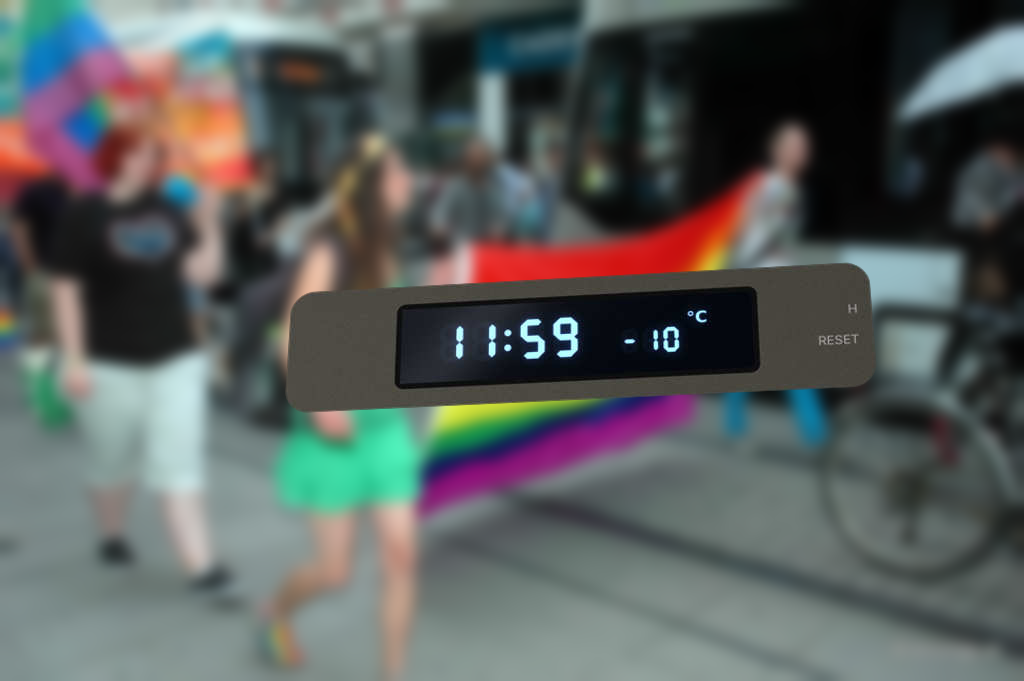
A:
11 h 59 min
